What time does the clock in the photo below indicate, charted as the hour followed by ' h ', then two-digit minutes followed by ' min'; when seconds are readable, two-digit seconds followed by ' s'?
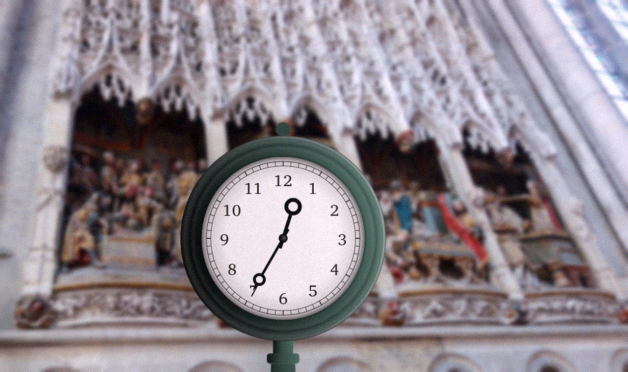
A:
12 h 35 min
